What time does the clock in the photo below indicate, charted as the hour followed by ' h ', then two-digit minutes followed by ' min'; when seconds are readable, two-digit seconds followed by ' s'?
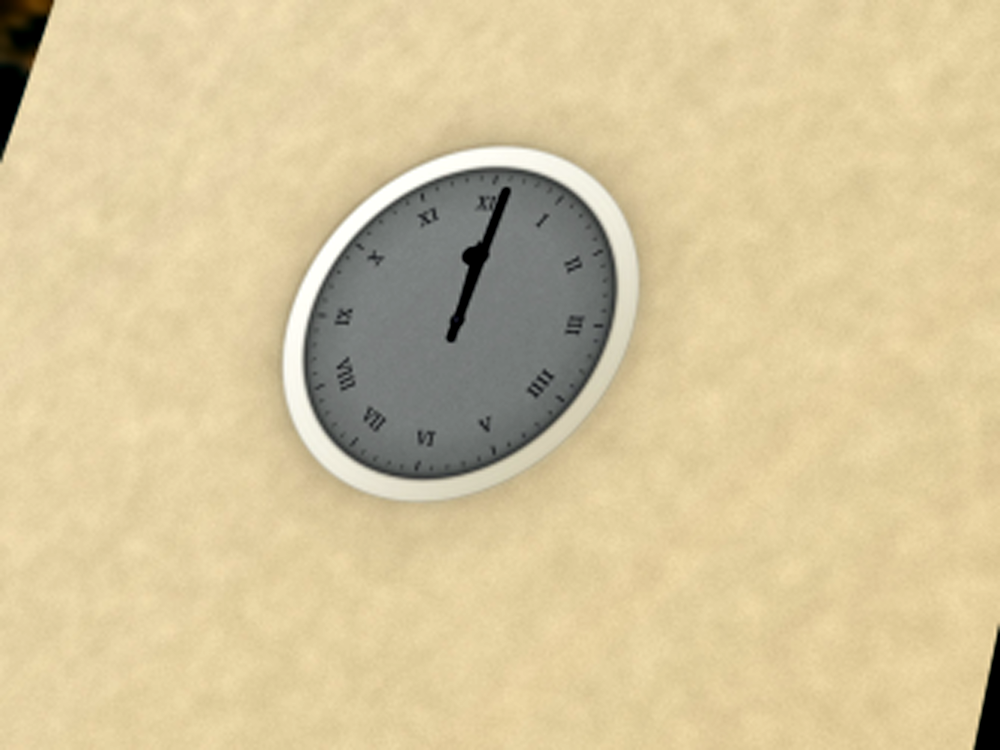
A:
12 h 01 min
